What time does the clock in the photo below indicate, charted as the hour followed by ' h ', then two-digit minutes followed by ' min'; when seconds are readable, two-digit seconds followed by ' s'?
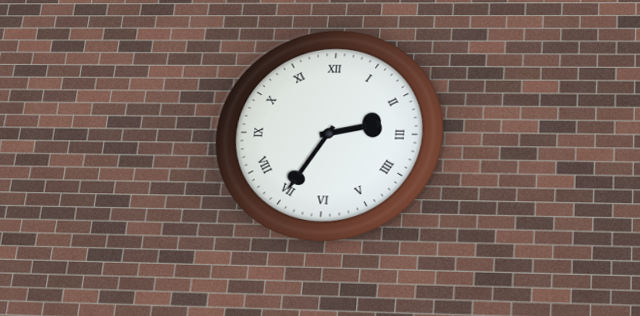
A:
2 h 35 min
